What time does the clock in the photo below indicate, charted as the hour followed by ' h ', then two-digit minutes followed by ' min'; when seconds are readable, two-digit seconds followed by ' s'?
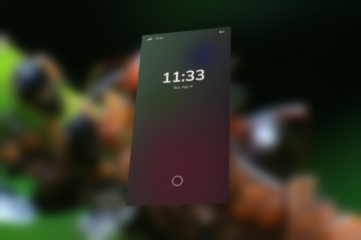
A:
11 h 33 min
